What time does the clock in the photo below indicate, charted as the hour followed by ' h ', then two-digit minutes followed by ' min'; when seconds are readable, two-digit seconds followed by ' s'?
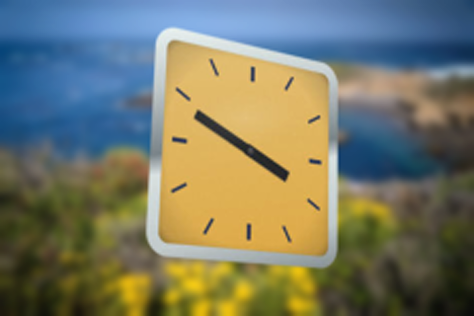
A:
3 h 49 min
